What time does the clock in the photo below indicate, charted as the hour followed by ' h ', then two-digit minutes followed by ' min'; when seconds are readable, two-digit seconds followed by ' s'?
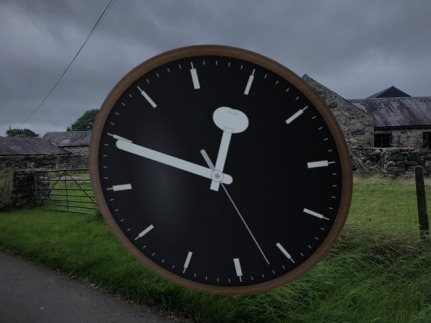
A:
12 h 49 min 27 s
